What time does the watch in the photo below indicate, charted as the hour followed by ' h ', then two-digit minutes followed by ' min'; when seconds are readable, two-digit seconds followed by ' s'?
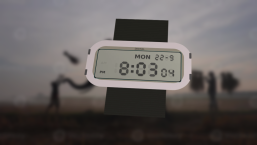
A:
8 h 03 min 04 s
